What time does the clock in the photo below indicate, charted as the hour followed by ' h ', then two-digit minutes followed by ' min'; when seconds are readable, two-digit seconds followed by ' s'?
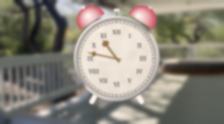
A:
10 h 47 min
